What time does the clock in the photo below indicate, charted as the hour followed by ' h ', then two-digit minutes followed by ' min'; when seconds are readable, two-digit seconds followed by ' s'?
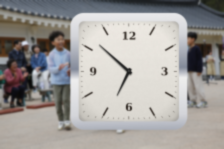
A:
6 h 52 min
